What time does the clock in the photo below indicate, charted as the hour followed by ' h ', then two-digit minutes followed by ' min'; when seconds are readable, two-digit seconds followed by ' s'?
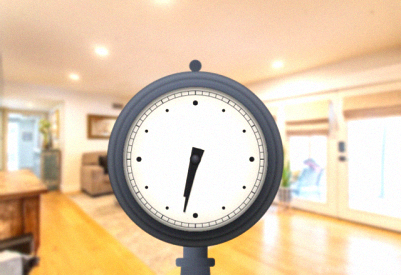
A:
6 h 32 min
